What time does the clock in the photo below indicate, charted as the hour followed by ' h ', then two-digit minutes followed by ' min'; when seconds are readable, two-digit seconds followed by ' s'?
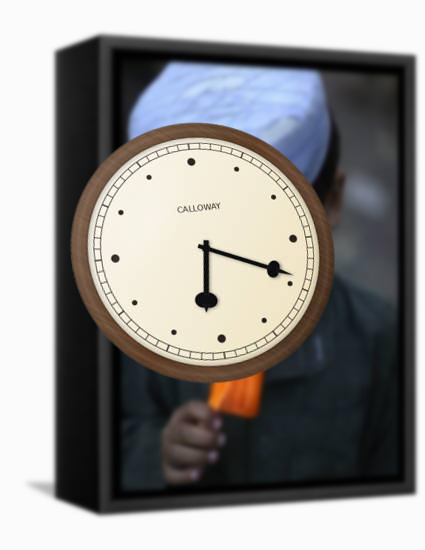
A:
6 h 19 min
